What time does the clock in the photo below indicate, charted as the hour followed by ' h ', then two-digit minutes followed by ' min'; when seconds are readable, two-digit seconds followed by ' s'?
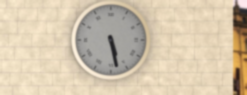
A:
5 h 28 min
